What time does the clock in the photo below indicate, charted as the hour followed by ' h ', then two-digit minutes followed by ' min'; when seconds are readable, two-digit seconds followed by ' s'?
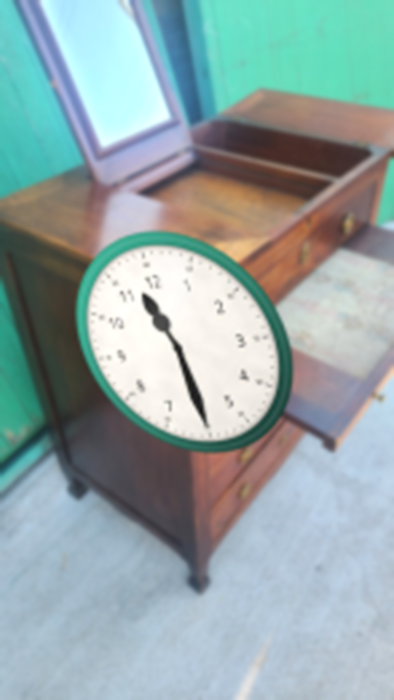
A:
11 h 30 min
